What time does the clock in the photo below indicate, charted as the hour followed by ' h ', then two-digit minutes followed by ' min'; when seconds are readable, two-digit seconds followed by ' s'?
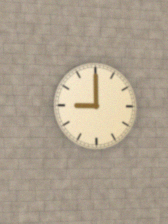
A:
9 h 00 min
